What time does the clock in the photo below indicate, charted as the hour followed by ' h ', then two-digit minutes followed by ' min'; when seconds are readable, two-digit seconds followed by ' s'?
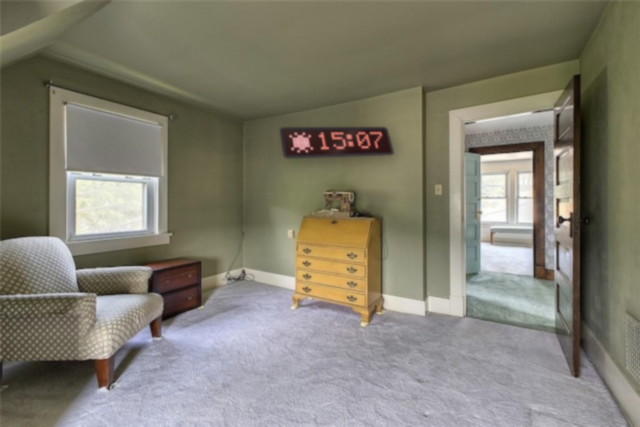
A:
15 h 07 min
